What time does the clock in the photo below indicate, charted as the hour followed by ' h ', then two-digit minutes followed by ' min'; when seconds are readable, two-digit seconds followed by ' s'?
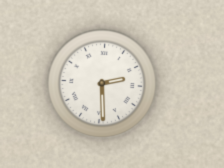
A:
2 h 29 min
